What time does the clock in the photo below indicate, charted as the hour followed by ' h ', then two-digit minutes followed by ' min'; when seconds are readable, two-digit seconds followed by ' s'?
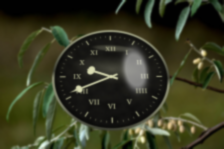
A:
9 h 41 min
